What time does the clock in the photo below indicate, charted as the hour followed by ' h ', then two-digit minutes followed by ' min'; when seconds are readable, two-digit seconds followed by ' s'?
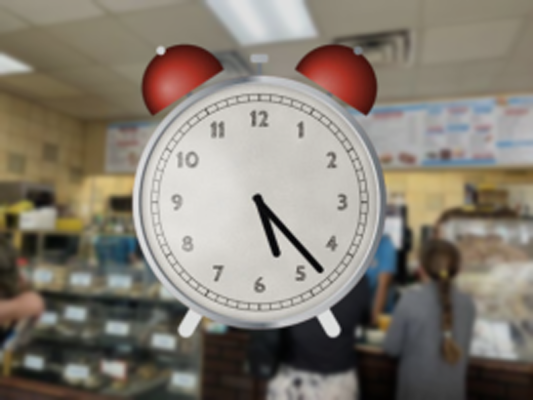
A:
5 h 23 min
